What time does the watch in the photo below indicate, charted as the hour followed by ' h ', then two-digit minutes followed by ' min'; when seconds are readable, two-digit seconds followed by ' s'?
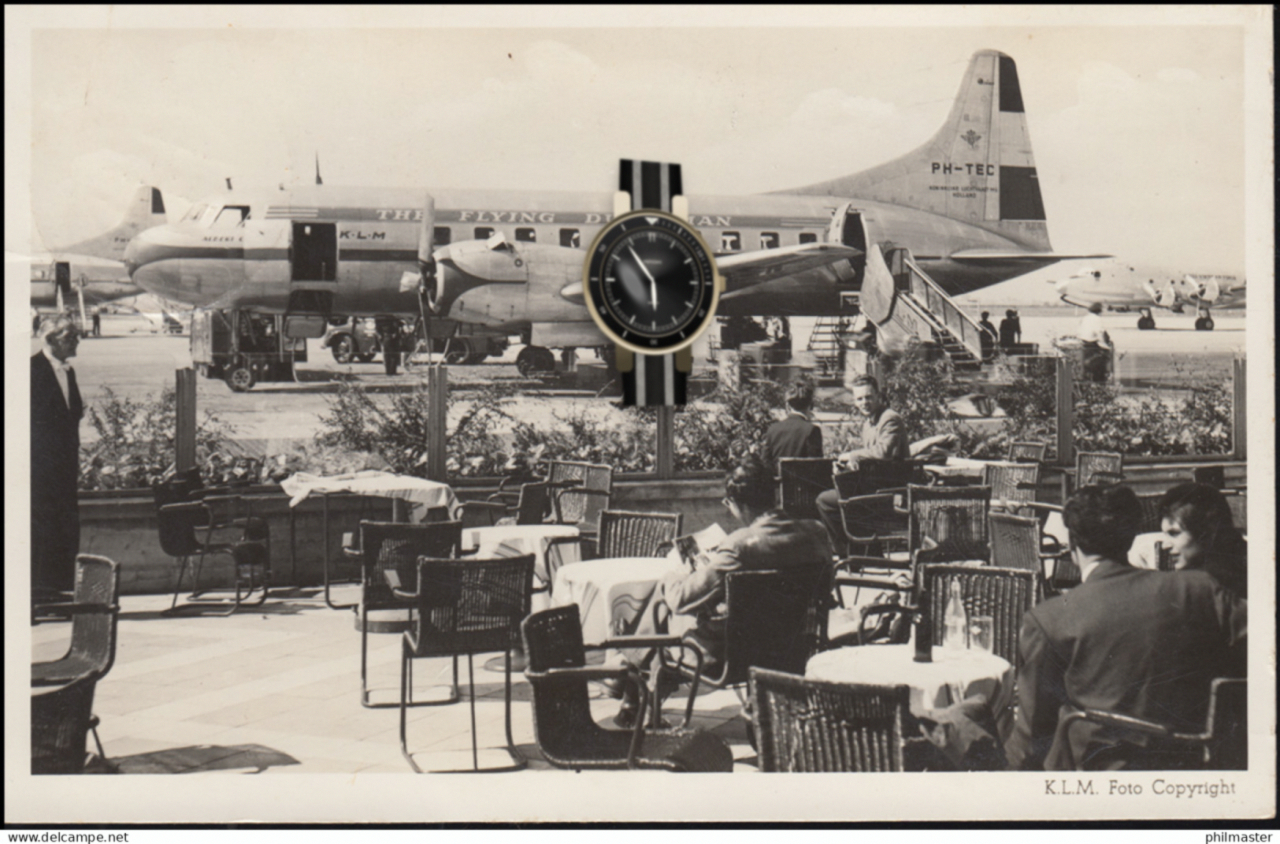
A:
5 h 54 min
